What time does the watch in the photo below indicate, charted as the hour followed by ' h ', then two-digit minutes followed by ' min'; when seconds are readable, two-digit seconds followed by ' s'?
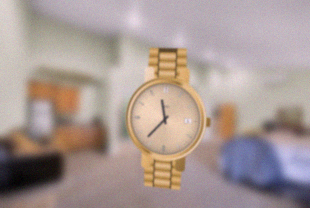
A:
11 h 37 min
